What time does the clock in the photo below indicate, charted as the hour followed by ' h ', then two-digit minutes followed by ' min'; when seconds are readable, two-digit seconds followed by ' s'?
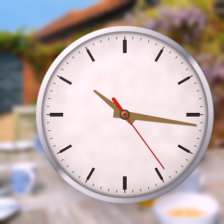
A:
10 h 16 min 24 s
